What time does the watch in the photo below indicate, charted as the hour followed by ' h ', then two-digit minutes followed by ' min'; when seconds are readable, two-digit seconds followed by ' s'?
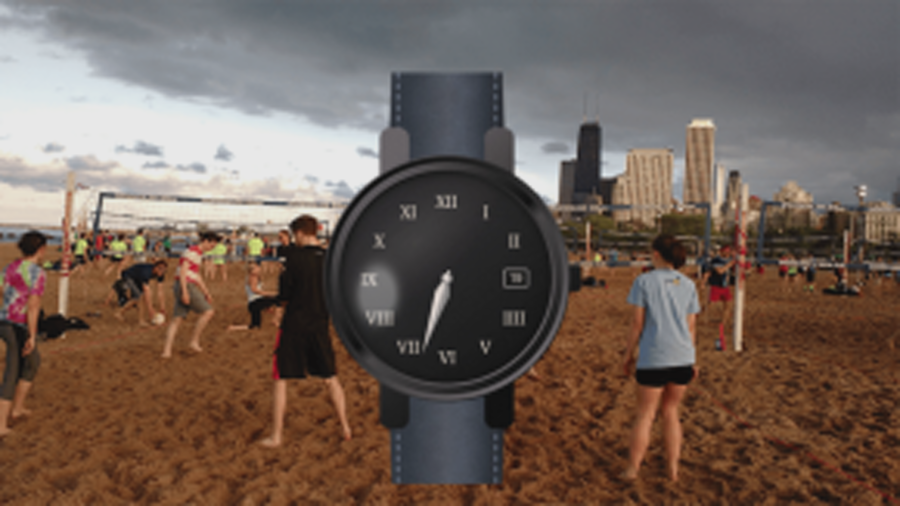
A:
6 h 33 min
